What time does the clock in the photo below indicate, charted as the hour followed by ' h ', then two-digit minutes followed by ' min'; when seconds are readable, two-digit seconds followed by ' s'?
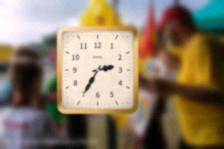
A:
2 h 35 min
